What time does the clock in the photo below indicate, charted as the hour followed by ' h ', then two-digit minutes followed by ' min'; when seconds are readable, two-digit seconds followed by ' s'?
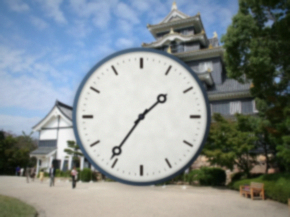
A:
1 h 36 min
